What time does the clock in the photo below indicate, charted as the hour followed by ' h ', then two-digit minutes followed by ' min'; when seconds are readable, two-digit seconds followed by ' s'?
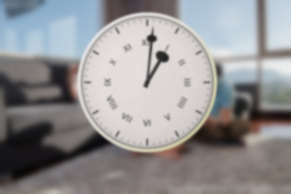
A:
1 h 01 min
